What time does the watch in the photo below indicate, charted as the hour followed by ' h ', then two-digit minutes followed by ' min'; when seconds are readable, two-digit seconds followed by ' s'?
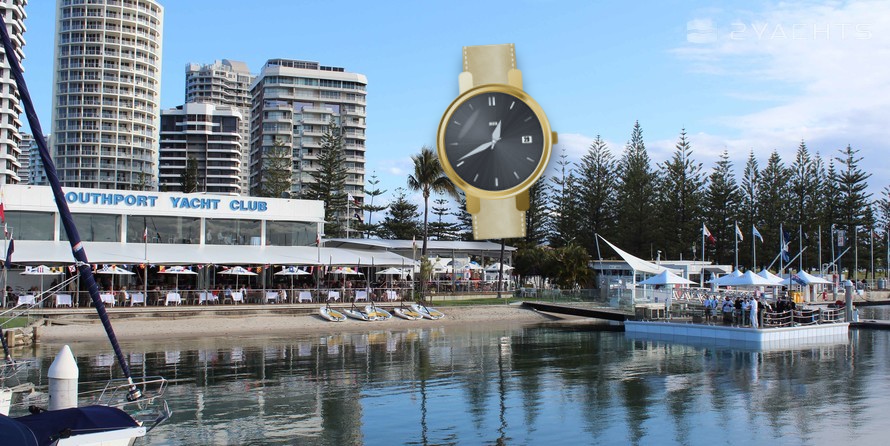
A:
12 h 41 min
